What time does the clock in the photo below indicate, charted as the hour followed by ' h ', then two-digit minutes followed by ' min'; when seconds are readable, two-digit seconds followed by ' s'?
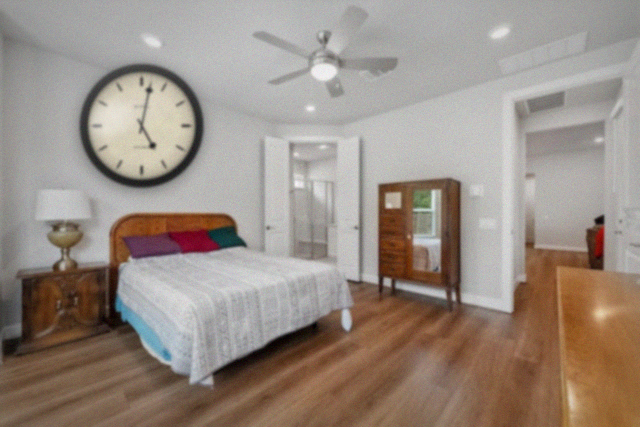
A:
5 h 02 min
